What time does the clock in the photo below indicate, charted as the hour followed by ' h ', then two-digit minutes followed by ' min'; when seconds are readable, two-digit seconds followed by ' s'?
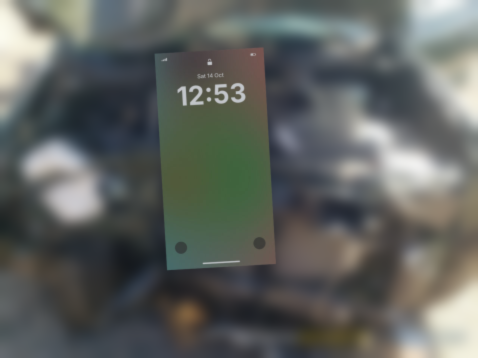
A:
12 h 53 min
